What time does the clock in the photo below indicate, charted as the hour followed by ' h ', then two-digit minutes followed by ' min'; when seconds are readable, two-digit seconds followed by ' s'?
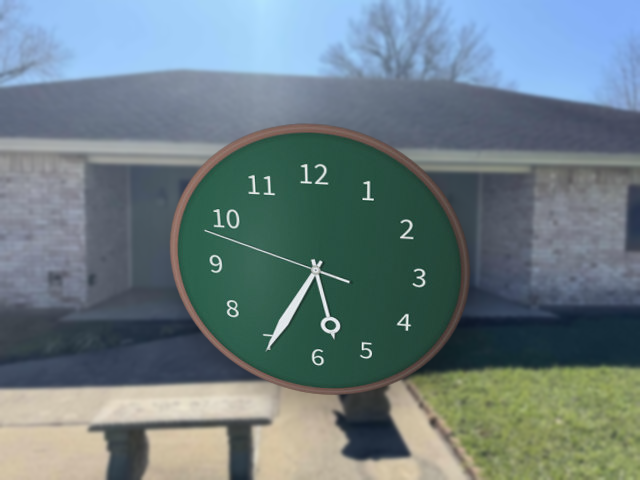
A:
5 h 34 min 48 s
